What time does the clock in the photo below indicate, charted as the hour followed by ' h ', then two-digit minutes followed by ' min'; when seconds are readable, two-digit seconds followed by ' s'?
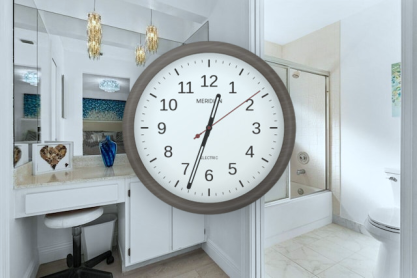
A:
12 h 33 min 09 s
